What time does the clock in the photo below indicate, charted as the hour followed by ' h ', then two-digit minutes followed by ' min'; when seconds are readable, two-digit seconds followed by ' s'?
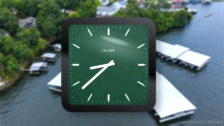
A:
8 h 38 min
